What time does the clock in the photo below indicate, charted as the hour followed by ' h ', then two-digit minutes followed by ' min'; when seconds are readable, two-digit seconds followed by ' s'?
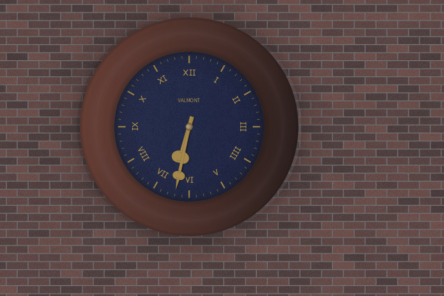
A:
6 h 32 min
